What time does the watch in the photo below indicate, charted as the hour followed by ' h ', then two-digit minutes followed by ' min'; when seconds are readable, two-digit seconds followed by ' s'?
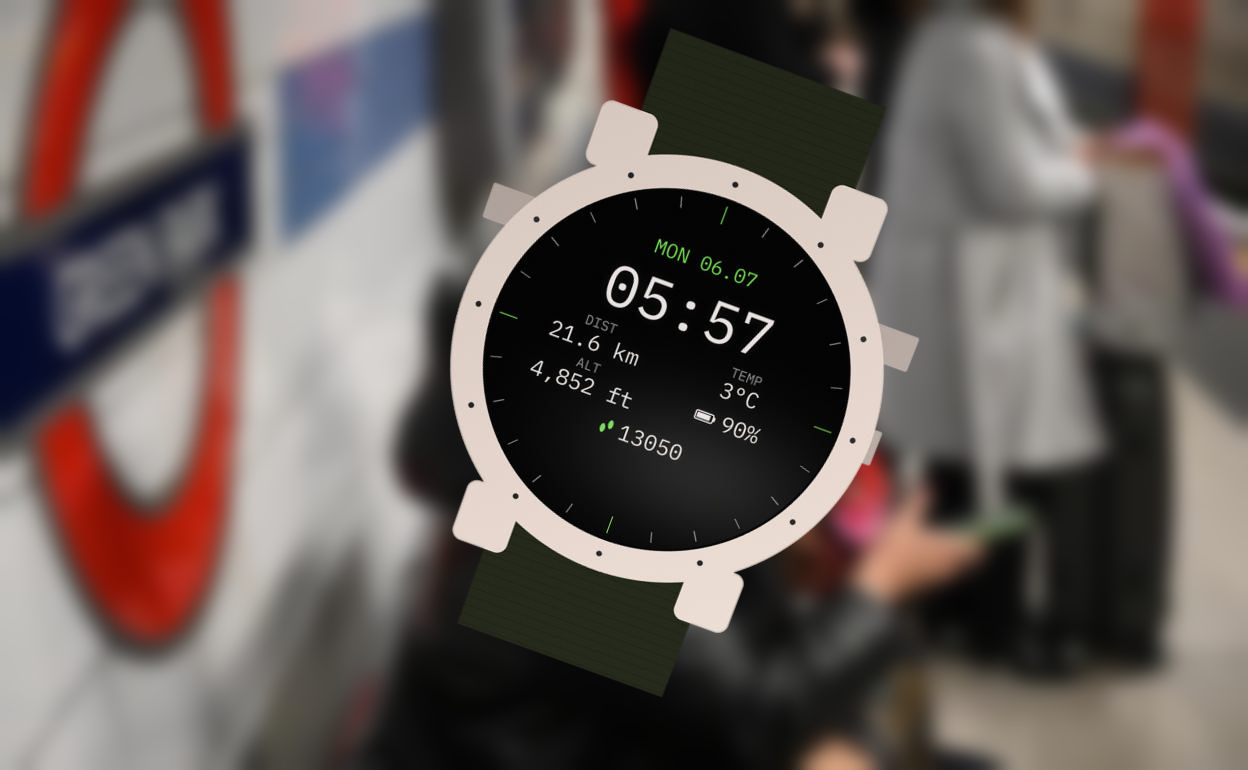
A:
5 h 57 min
